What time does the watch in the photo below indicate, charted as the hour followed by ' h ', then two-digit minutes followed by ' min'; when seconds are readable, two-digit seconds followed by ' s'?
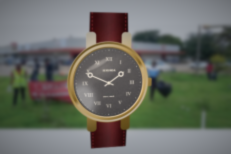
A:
1 h 49 min
